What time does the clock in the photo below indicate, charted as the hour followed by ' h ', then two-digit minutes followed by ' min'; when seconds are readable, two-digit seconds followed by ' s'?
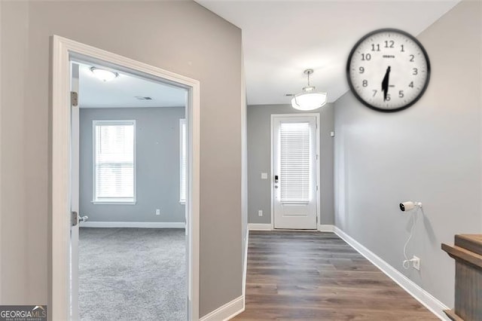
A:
6 h 31 min
